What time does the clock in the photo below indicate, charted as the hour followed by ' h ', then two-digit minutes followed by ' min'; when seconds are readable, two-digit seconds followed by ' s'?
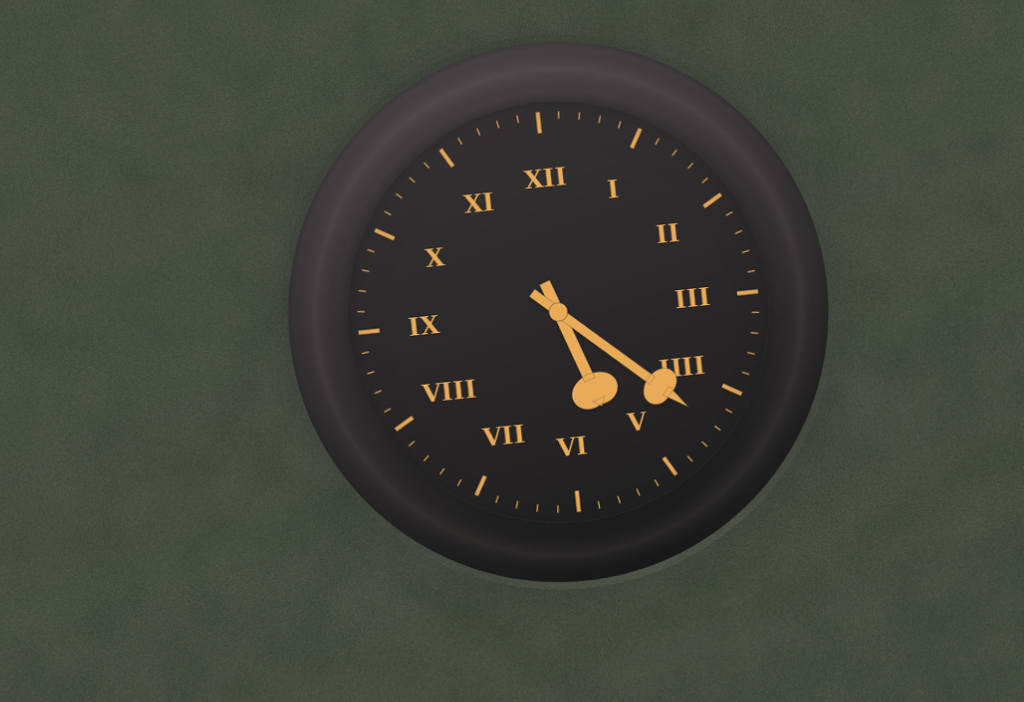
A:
5 h 22 min
